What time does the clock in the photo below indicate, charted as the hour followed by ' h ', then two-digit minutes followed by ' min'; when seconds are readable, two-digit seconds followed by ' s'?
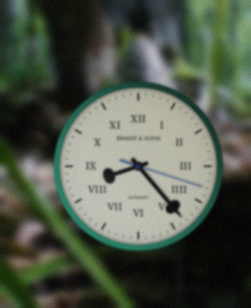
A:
8 h 23 min 18 s
